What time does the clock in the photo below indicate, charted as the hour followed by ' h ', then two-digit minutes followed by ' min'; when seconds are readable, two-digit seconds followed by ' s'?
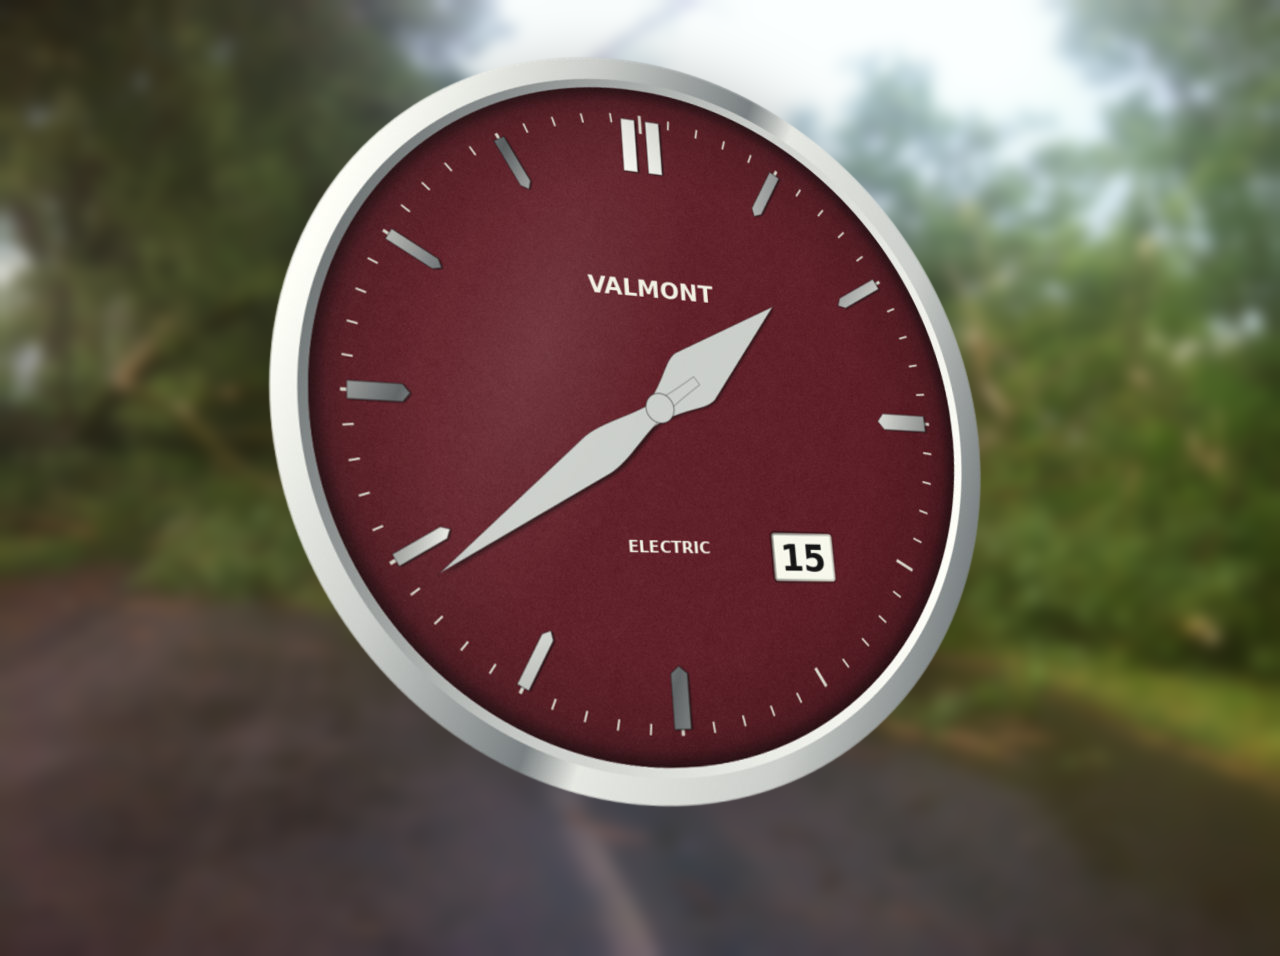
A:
1 h 39 min
